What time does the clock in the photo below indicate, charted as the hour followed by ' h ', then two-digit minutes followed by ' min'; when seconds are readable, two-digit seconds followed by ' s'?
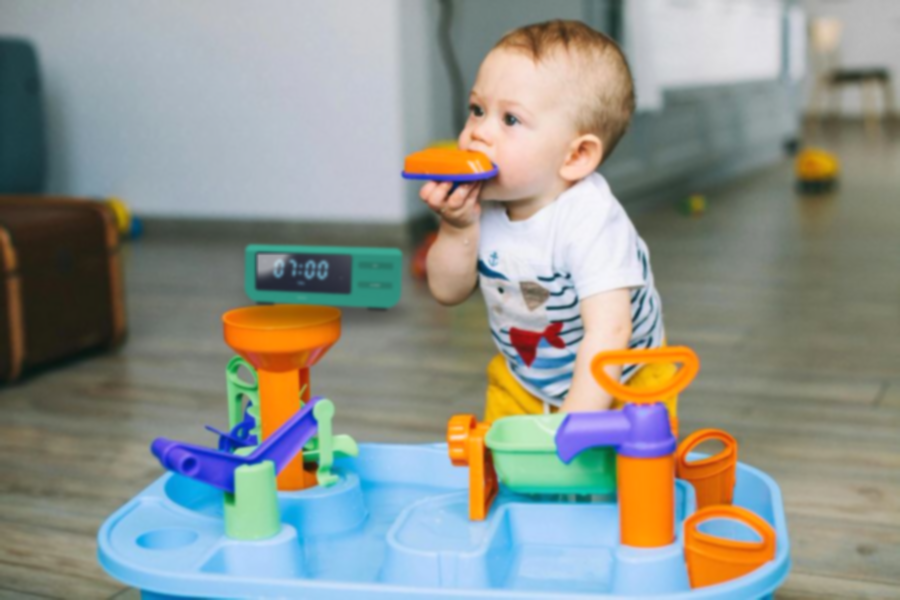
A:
7 h 00 min
